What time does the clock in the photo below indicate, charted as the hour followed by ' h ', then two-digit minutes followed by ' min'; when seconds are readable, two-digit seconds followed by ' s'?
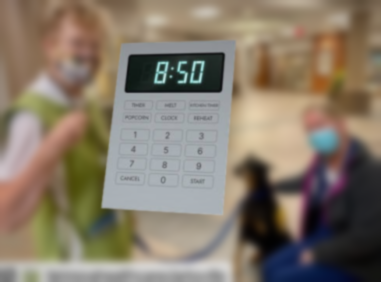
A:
8 h 50 min
